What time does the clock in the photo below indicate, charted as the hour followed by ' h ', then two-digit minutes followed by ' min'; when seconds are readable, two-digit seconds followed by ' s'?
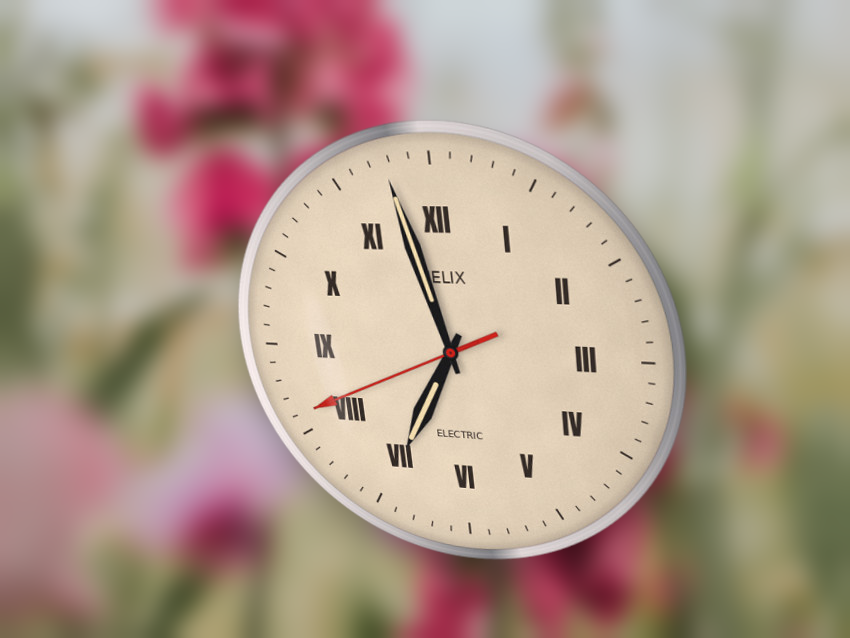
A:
6 h 57 min 41 s
